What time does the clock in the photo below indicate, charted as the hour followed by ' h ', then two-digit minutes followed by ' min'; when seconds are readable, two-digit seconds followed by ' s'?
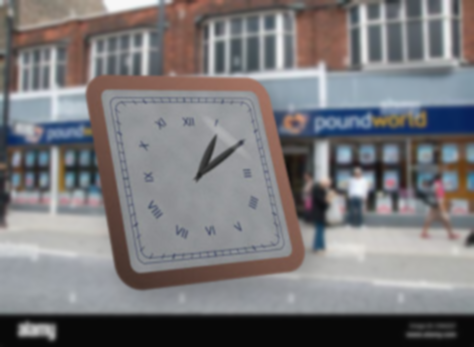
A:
1 h 10 min
